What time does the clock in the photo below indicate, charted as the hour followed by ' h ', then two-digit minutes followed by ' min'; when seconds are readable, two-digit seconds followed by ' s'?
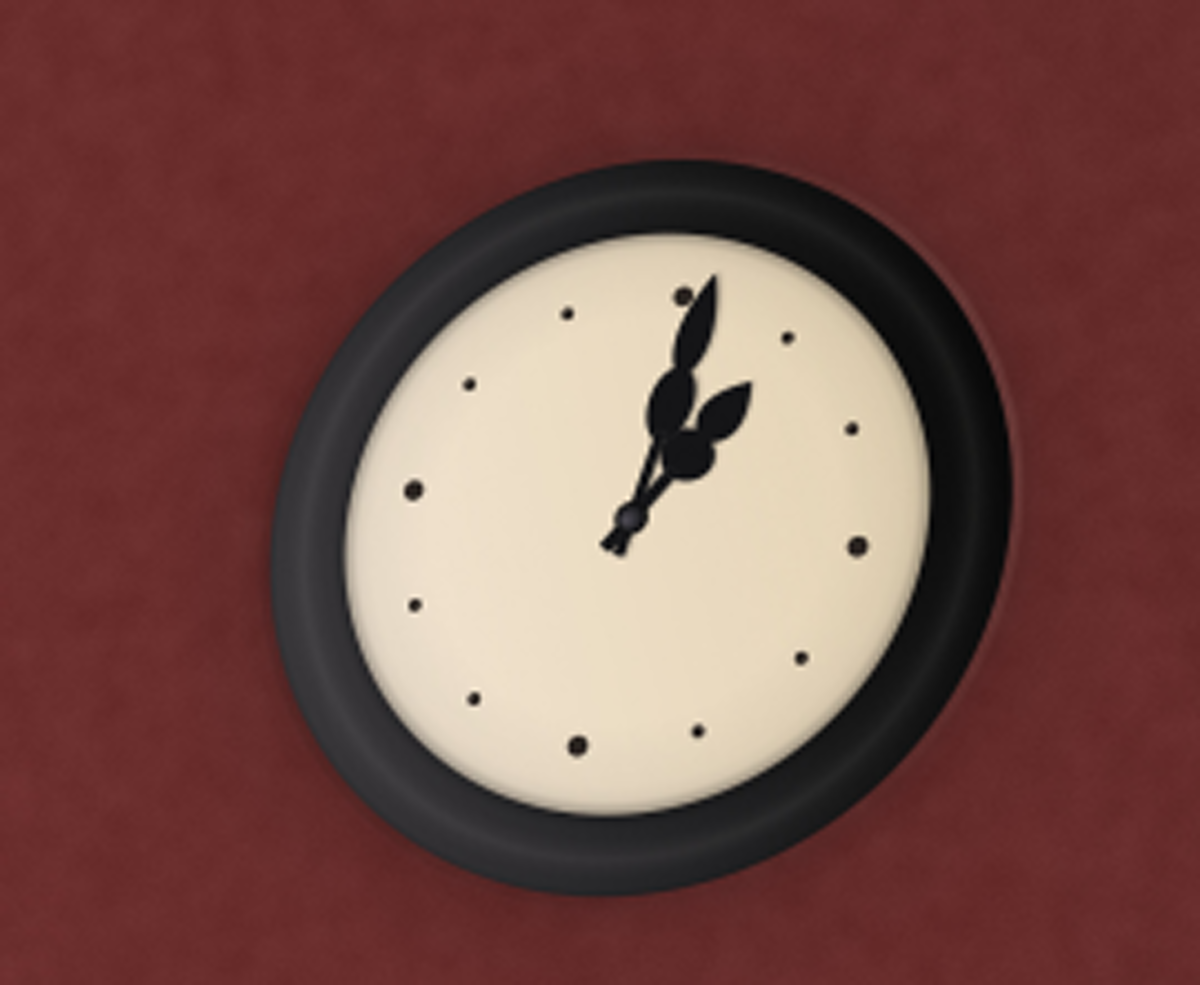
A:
1 h 01 min
